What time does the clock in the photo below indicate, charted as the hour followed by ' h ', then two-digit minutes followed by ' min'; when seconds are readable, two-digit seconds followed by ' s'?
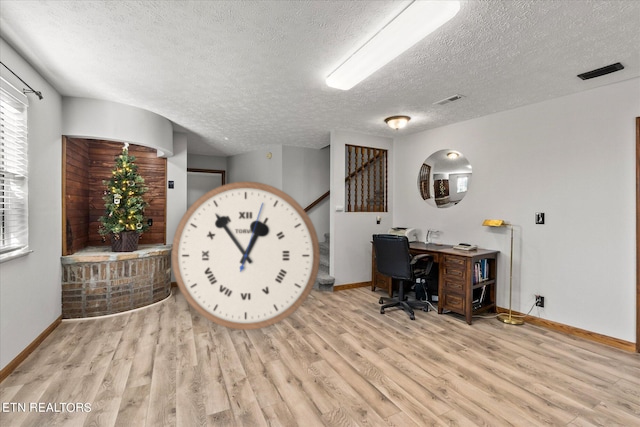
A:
12 h 54 min 03 s
